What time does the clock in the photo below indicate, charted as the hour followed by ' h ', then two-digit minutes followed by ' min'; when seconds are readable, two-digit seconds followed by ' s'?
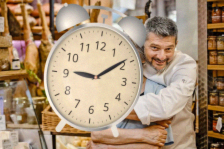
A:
9 h 09 min
